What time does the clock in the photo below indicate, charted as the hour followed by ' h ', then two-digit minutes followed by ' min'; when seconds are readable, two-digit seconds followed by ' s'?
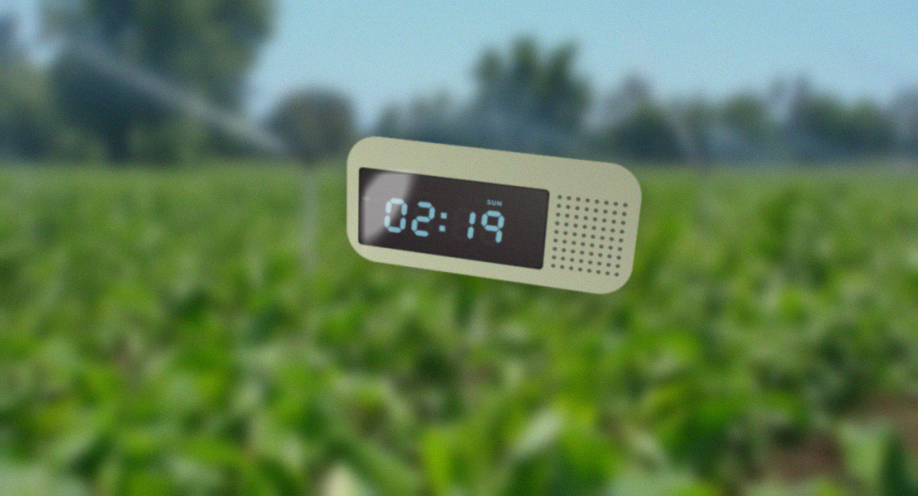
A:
2 h 19 min
